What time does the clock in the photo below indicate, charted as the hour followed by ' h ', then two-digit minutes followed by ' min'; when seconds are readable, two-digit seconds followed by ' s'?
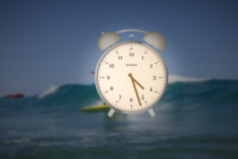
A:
4 h 27 min
